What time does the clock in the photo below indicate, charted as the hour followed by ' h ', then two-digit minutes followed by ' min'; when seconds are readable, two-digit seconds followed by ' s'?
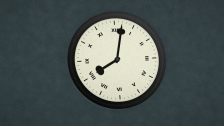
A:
8 h 02 min
